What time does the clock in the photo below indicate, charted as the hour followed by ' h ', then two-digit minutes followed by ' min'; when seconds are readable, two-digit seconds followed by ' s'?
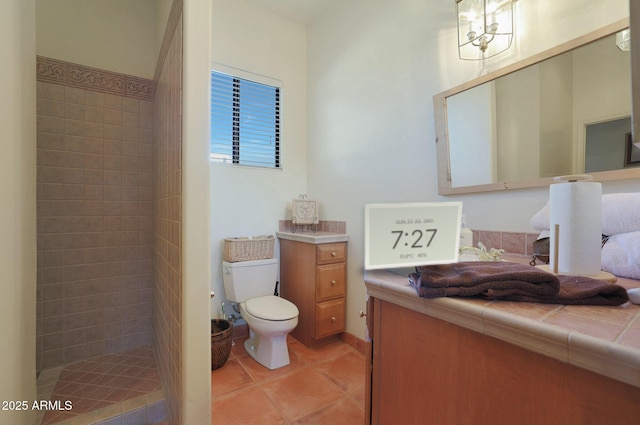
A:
7 h 27 min
